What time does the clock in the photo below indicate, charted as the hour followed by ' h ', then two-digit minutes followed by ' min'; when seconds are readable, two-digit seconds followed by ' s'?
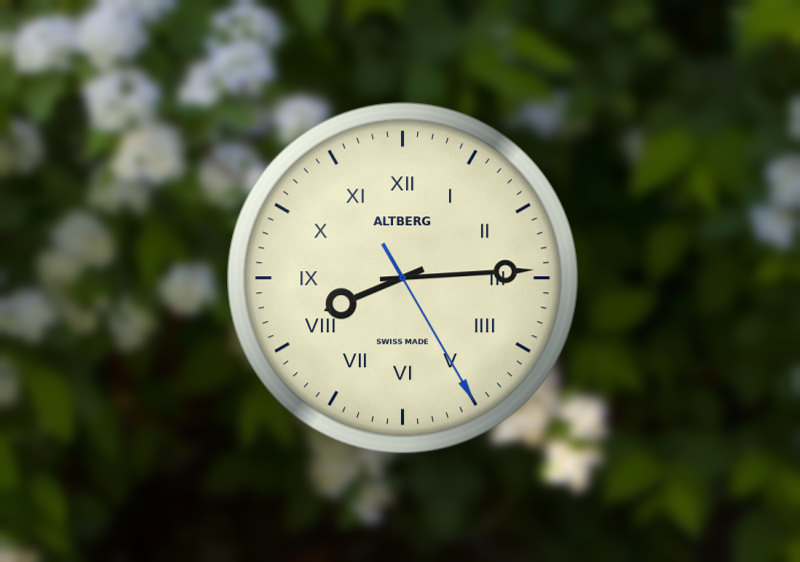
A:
8 h 14 min 25 s
